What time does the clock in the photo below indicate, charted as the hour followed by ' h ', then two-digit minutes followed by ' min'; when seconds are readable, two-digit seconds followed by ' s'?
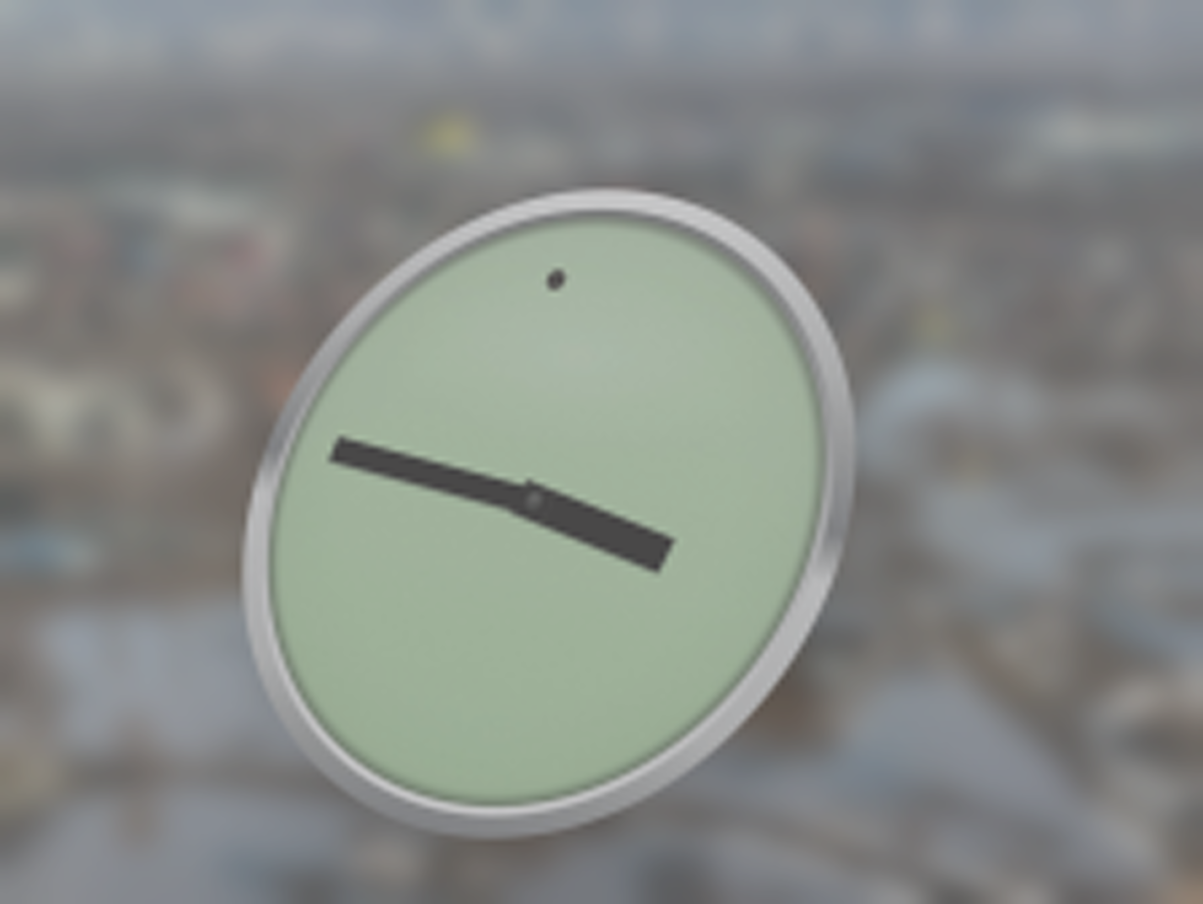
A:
3 h 48 min
